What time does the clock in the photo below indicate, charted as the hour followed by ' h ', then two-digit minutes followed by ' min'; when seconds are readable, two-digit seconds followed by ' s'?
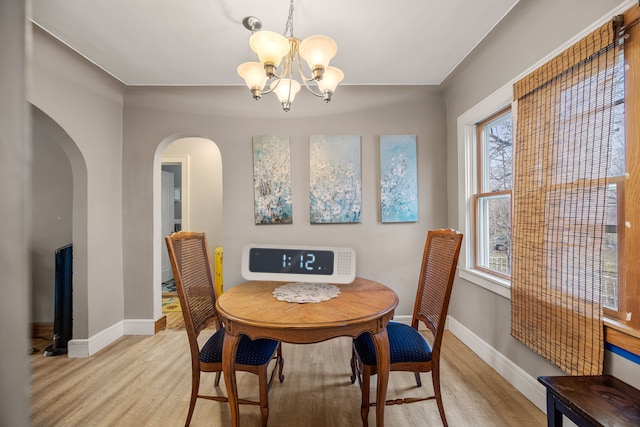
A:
1 h 12 min
